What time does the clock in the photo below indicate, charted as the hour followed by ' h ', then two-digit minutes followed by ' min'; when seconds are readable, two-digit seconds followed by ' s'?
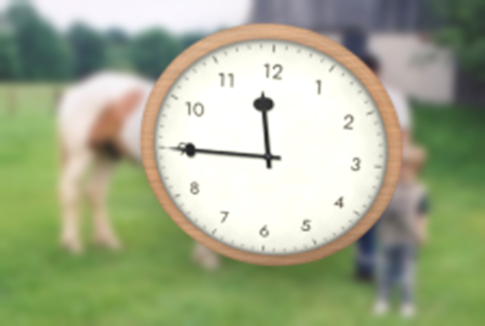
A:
11 h 45 min
